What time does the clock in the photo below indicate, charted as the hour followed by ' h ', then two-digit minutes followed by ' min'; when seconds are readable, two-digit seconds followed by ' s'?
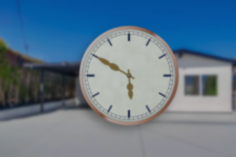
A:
5 h 50 min
